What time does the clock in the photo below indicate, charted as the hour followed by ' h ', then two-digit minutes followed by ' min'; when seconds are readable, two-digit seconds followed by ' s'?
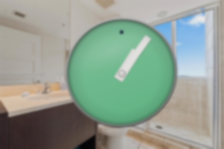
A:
1 h 06 min
